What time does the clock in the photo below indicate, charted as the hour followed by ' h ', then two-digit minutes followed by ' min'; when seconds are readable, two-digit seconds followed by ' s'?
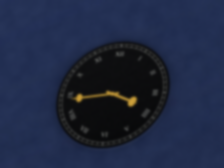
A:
3 h 44 min
